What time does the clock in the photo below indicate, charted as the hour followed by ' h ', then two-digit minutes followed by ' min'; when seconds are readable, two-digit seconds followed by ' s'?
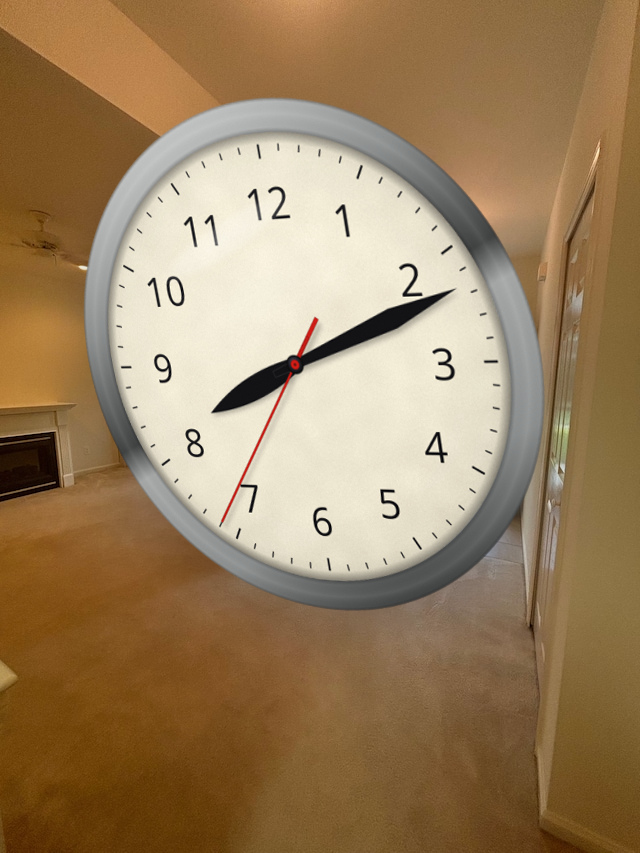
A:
8 h 11 min 36 s
